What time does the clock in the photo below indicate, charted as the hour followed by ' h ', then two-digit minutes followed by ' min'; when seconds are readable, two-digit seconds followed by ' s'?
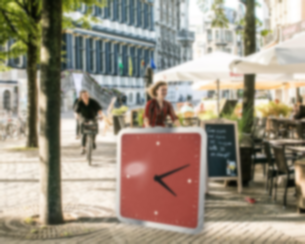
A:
4 h 11 min
